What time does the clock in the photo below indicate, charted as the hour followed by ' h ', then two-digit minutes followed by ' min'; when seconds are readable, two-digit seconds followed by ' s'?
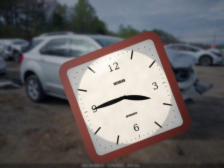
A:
3 h 45 min
